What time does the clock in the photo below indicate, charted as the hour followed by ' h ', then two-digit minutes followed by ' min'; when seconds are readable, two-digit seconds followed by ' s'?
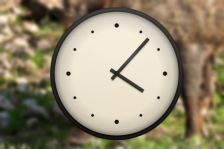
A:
4 h 07 min
